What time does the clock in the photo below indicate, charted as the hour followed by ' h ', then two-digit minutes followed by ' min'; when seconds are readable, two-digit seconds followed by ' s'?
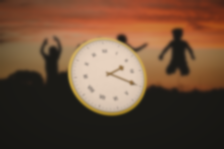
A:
2 h 20 min
